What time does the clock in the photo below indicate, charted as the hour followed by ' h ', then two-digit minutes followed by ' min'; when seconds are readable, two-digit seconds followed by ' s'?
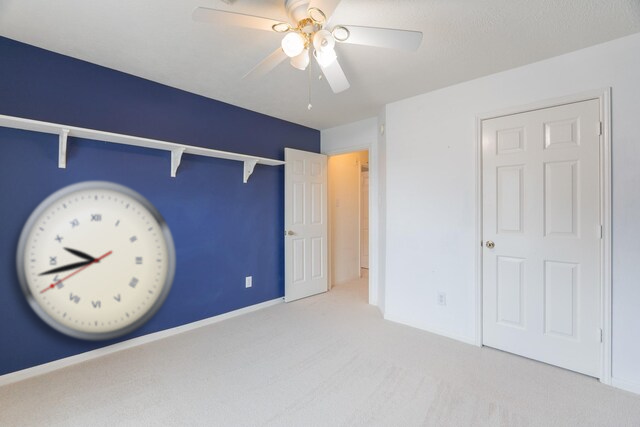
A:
9 h 42 min 40 s
